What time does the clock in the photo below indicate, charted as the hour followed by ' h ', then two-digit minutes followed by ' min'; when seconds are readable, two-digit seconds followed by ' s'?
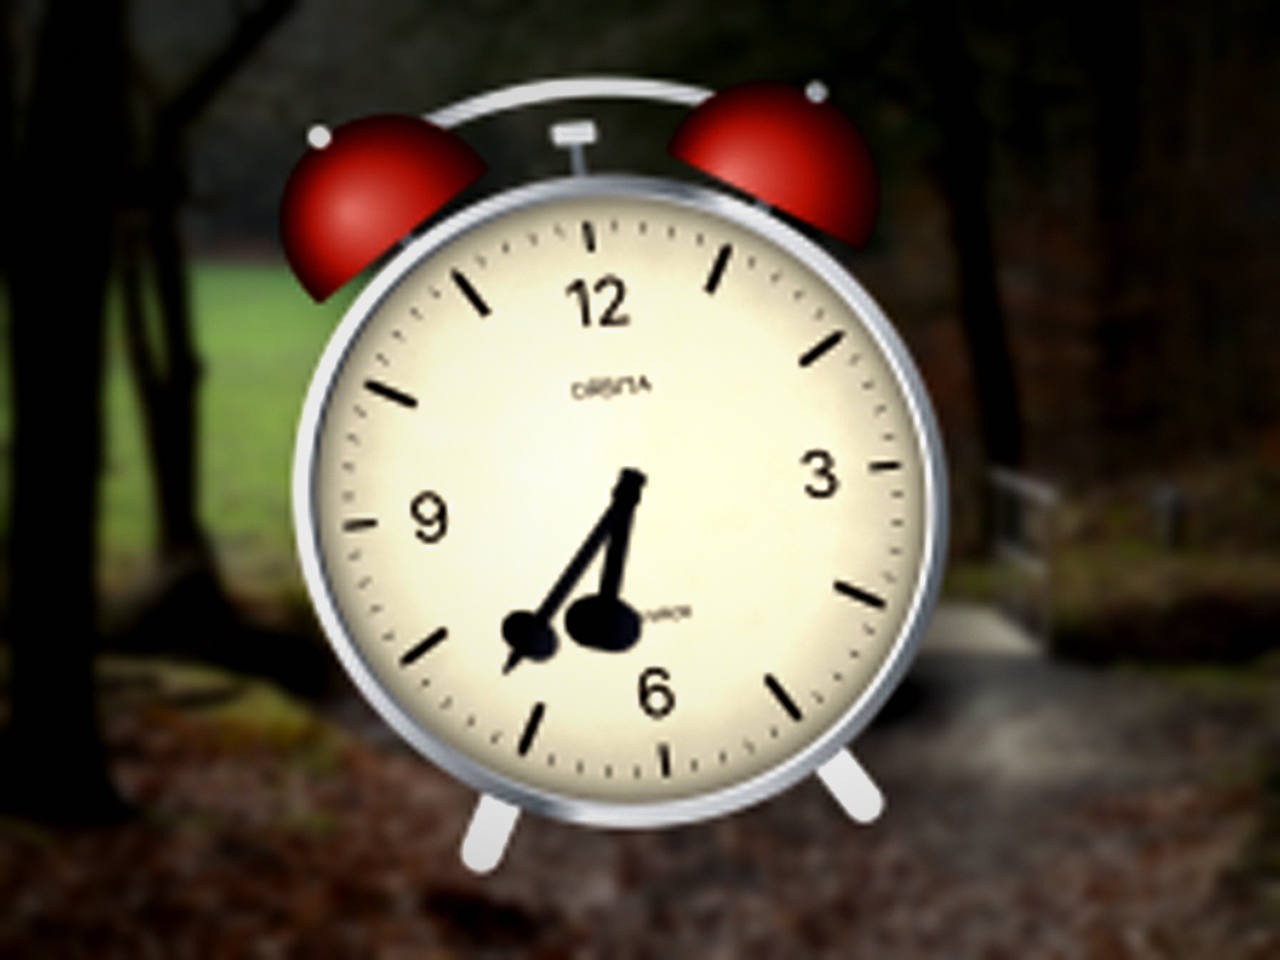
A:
6 h 37 min
